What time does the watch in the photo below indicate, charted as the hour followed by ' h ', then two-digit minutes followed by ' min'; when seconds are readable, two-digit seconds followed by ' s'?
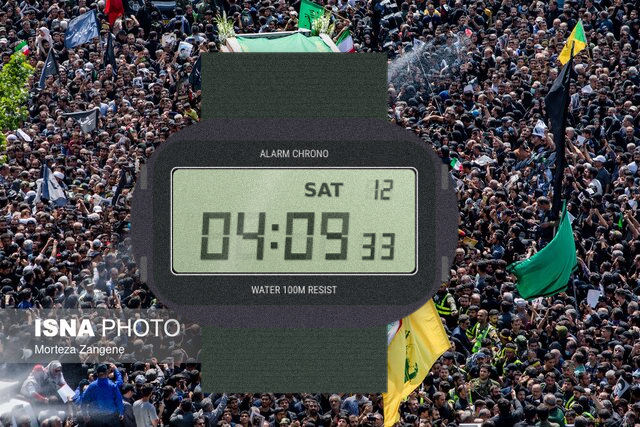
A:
4 h 09 min 33 s
